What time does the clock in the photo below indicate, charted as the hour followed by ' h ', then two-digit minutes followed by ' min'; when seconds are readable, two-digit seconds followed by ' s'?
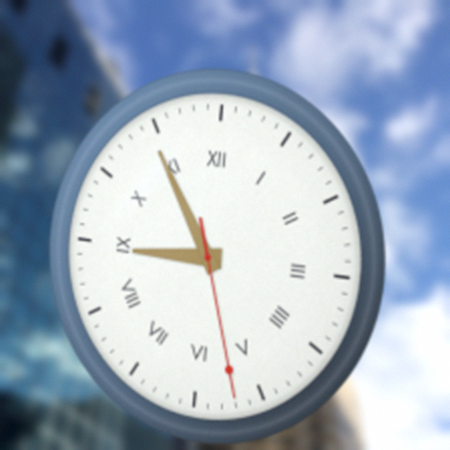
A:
8 h 54 min 27 s
